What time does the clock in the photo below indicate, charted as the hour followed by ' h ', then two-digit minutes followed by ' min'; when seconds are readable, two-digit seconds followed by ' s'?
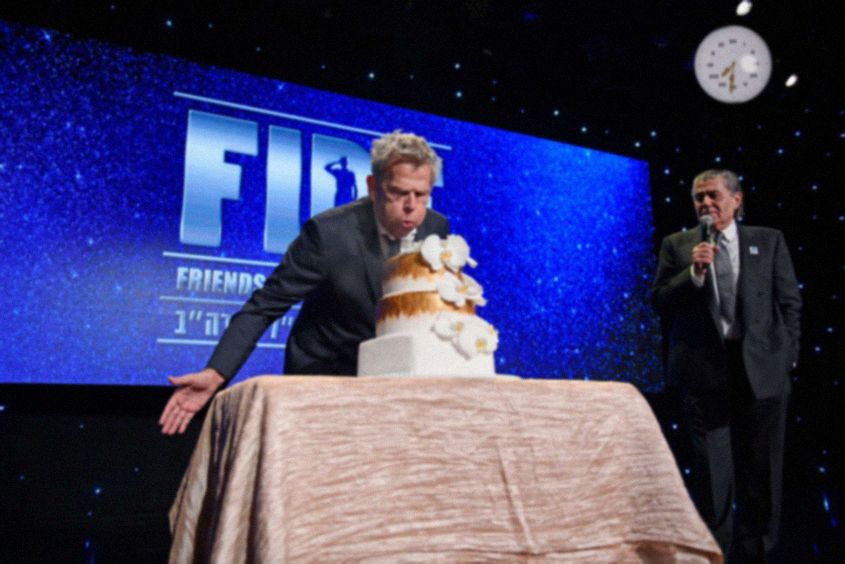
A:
7 h 31 min
